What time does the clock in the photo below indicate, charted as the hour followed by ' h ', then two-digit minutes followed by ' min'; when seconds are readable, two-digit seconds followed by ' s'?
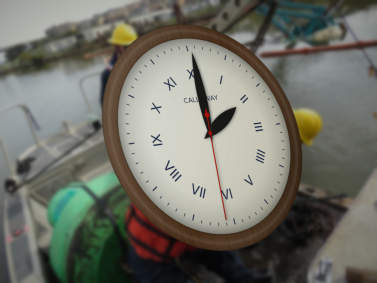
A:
2 h 00 min 31 s
